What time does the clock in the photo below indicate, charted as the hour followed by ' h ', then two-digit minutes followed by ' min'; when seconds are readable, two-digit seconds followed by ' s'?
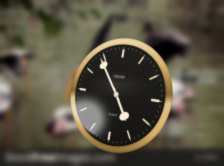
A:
4 h 54 min
